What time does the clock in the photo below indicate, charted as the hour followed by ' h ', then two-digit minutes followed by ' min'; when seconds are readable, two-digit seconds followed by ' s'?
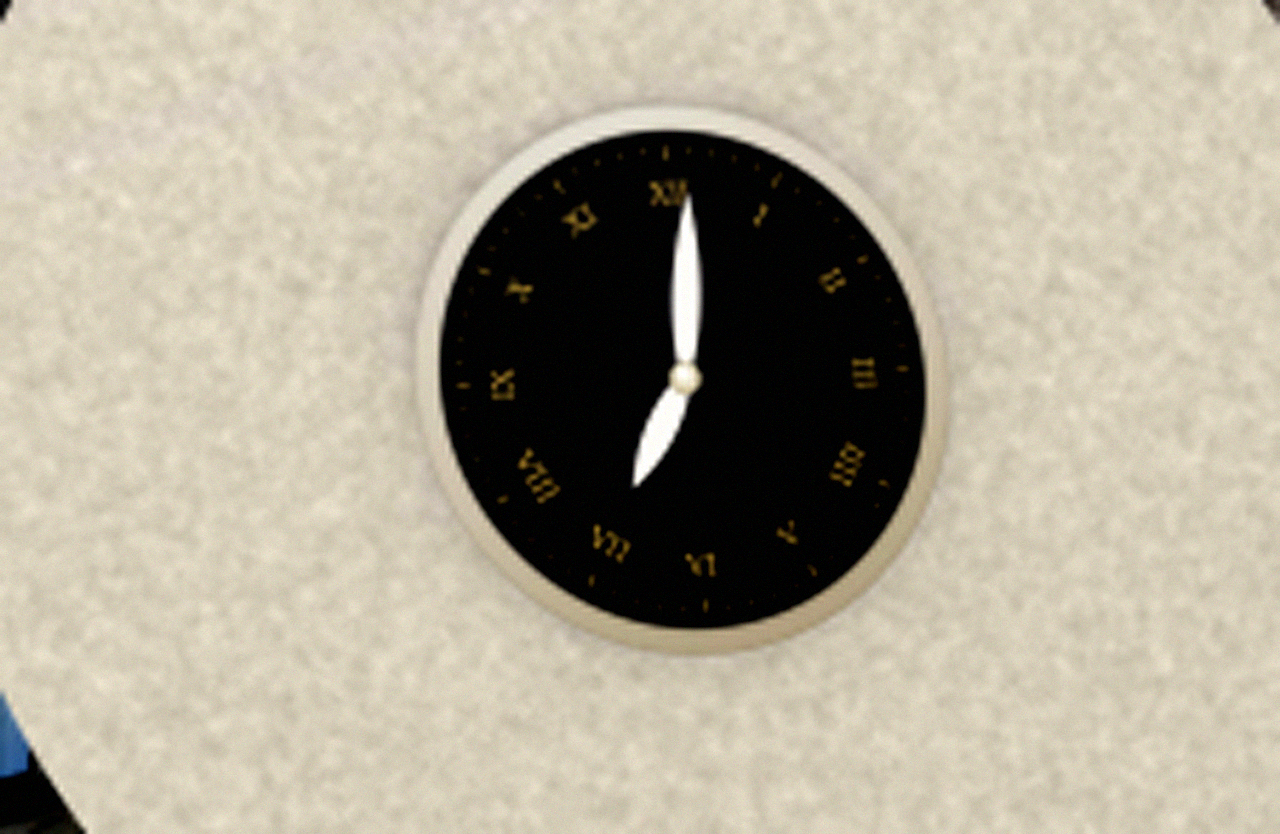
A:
7 h 01 min
